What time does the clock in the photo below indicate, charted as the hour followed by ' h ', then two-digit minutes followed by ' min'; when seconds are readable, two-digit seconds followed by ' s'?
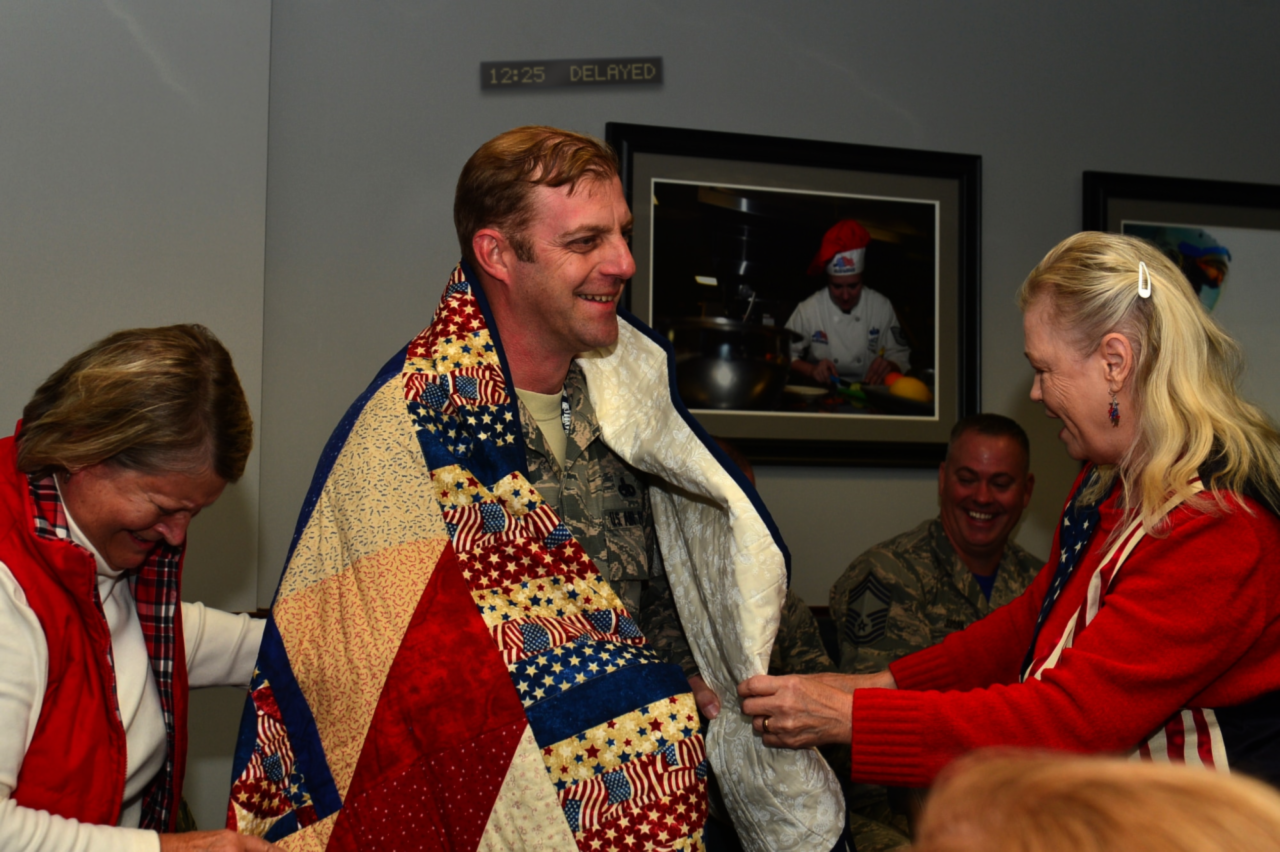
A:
12 h 25 min
